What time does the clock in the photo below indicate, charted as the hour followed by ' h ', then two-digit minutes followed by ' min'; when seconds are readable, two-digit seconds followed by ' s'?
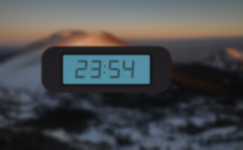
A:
23 h 54 min
